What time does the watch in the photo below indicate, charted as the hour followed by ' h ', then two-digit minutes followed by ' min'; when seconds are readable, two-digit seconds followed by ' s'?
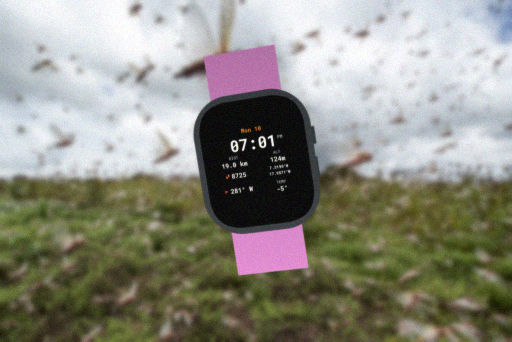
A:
7 h 01 min
